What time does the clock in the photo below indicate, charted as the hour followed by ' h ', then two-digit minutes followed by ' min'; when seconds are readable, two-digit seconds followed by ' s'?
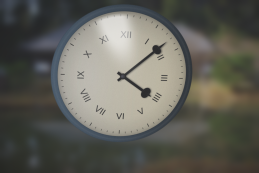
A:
4 h 08 min
